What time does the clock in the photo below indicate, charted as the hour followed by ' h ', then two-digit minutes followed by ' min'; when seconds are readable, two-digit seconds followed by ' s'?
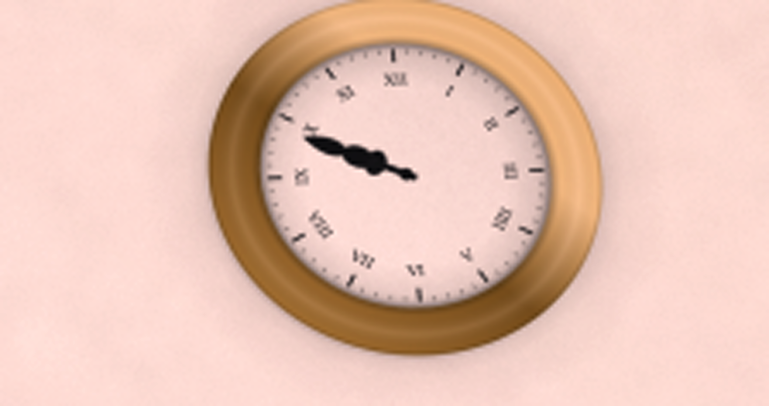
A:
9 h 49 min
